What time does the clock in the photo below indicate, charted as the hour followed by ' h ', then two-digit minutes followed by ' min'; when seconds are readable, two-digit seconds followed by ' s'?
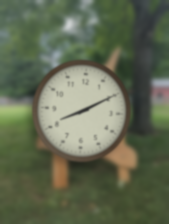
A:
8 h 10 min
